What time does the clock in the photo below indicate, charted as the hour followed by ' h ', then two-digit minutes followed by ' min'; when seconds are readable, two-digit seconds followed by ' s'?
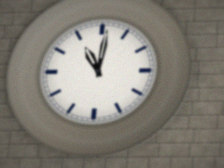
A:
11 h 01 min
